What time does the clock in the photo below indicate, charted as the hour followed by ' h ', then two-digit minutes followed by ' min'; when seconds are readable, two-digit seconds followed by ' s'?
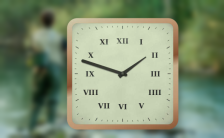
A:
1 h 48 min
